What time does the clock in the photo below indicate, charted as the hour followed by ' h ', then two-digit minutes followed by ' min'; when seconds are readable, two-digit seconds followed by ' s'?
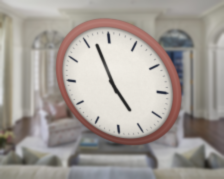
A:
4 h 57 min
